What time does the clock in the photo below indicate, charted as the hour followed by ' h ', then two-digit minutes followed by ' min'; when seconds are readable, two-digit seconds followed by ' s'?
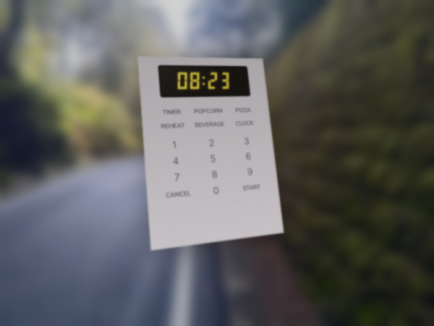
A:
8 h 23 min
